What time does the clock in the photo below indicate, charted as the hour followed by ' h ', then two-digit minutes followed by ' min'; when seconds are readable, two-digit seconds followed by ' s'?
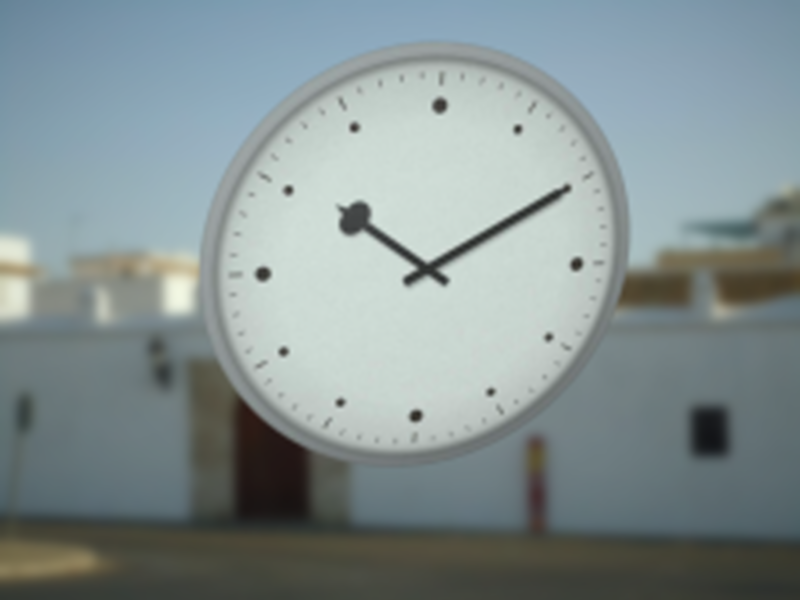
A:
10 h 10 min
